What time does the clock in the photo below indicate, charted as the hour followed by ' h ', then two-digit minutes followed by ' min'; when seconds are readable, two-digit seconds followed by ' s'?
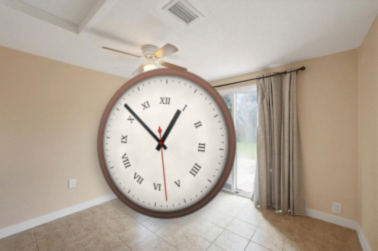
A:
12 h 51 min 28 s
